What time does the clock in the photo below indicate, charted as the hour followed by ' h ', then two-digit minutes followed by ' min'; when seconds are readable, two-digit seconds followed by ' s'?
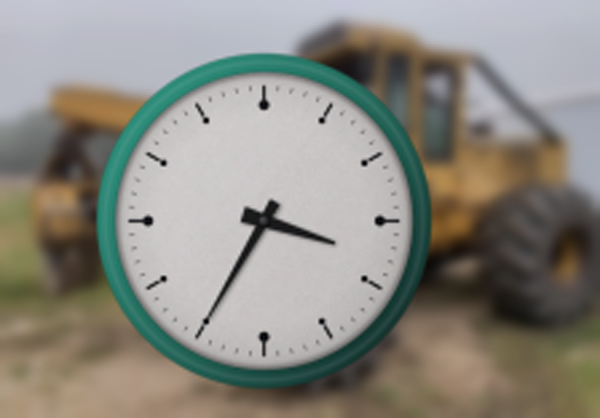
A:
3 h 35 min
